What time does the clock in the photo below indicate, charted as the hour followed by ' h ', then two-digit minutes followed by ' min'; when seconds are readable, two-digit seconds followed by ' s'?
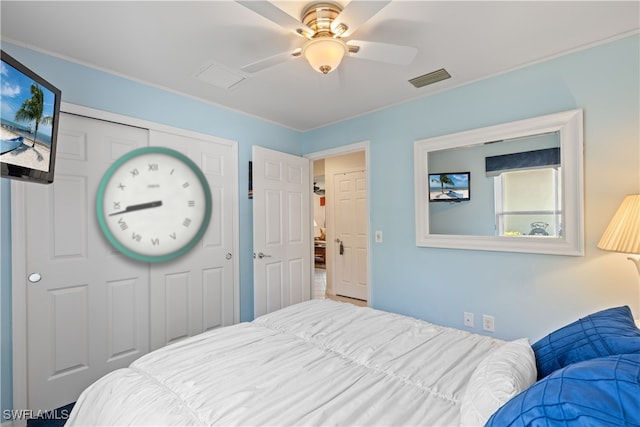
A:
8 h 43 min
